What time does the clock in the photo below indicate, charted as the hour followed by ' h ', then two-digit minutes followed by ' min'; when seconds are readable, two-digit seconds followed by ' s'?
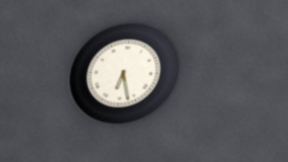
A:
6 h 27 min
